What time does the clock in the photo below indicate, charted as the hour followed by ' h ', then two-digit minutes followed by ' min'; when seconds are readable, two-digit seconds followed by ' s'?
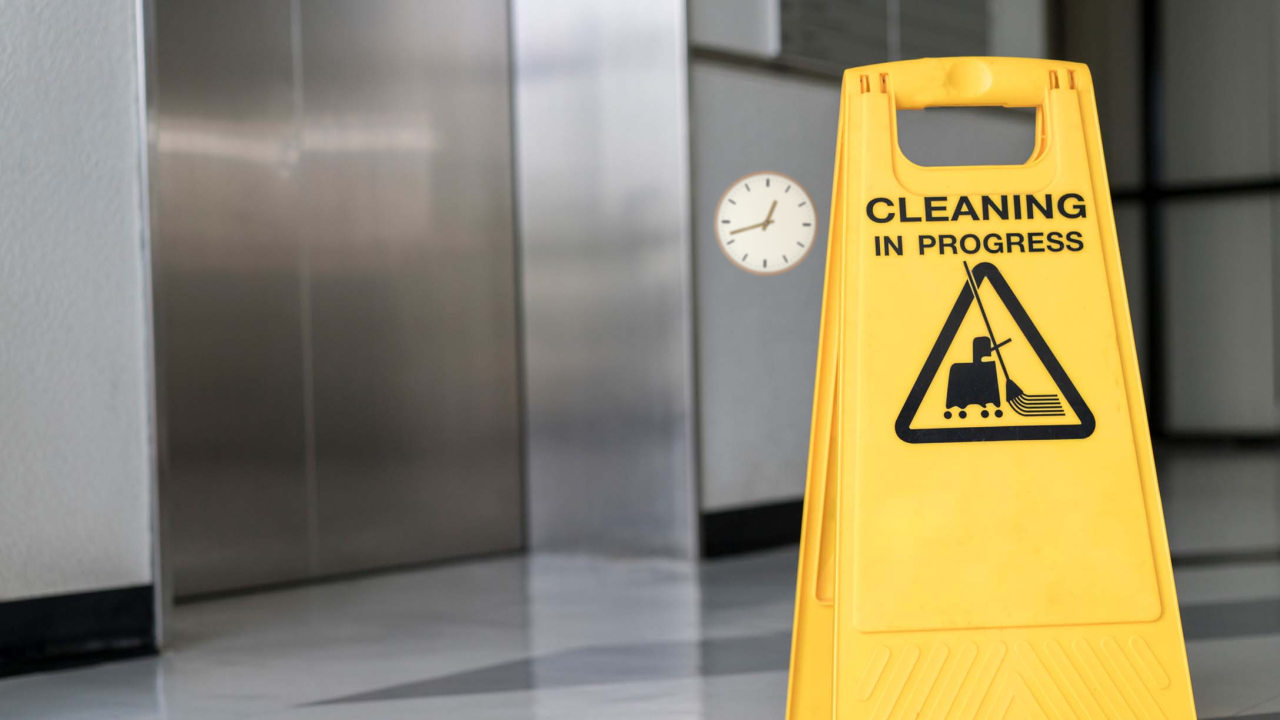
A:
12 h 42 min
